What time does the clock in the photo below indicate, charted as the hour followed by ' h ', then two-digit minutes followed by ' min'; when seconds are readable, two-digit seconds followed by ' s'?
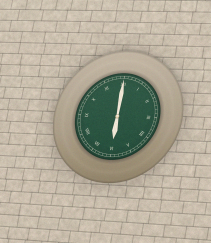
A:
6 h 00 min
